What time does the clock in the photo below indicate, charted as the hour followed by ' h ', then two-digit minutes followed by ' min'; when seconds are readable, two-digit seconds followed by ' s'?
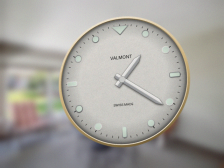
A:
1 h 21 min
